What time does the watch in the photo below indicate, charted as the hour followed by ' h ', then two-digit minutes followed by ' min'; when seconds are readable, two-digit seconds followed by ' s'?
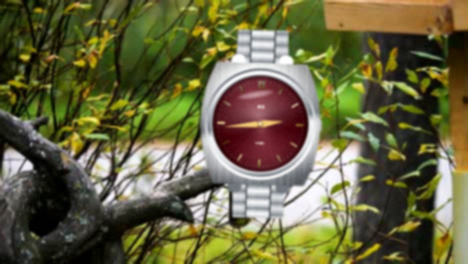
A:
2 h 44 min
